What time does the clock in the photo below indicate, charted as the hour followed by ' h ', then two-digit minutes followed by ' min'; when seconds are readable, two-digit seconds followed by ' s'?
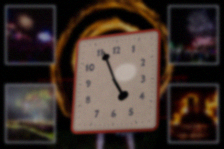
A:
4 h 56 min
